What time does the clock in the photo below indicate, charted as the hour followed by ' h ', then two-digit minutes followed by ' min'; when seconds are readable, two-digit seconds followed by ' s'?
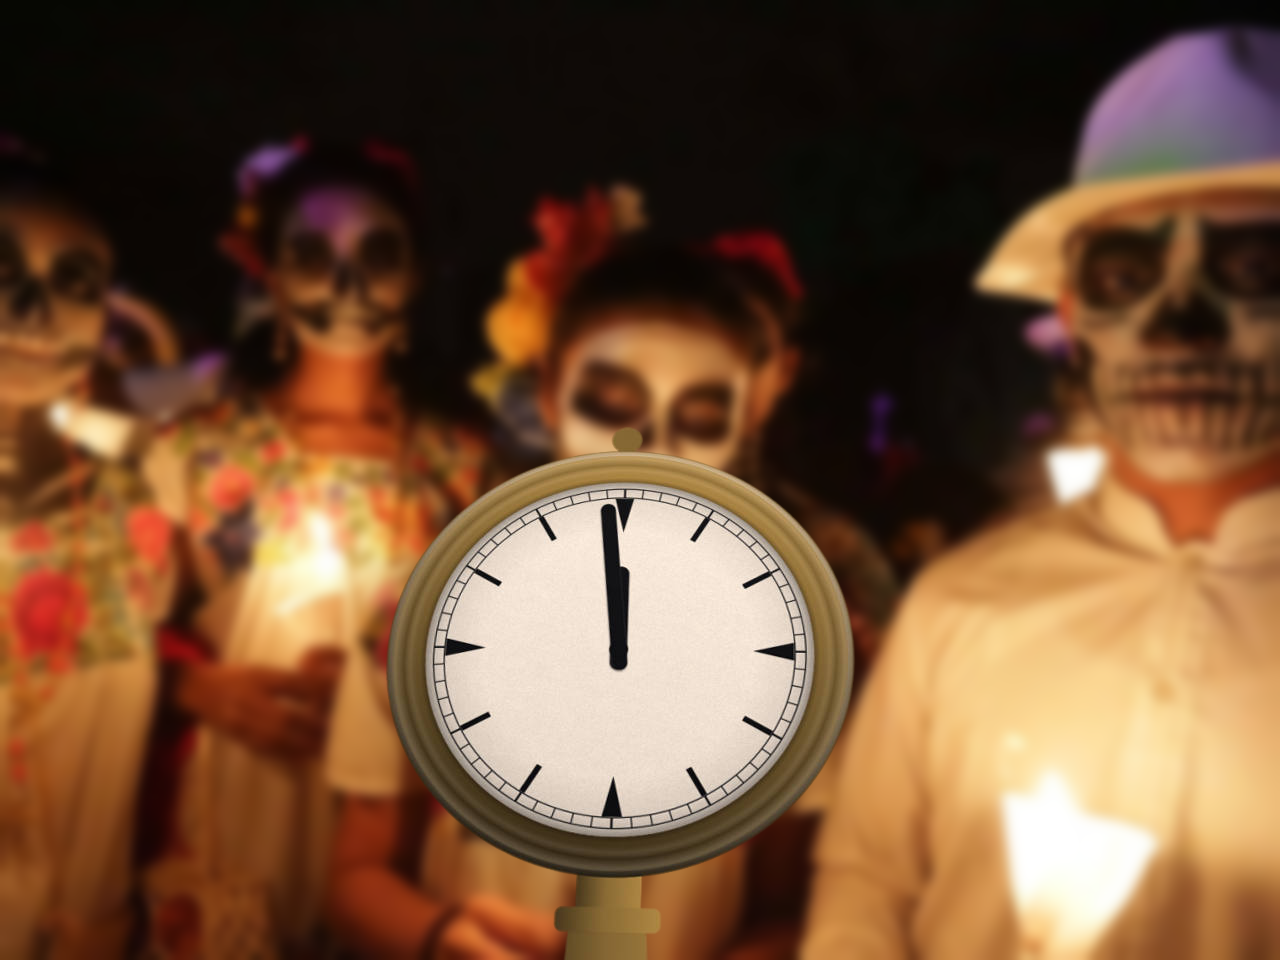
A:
11 h 59 min
